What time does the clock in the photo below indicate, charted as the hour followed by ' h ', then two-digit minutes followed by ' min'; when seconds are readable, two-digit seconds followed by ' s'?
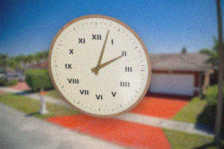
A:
2 h 03 min
